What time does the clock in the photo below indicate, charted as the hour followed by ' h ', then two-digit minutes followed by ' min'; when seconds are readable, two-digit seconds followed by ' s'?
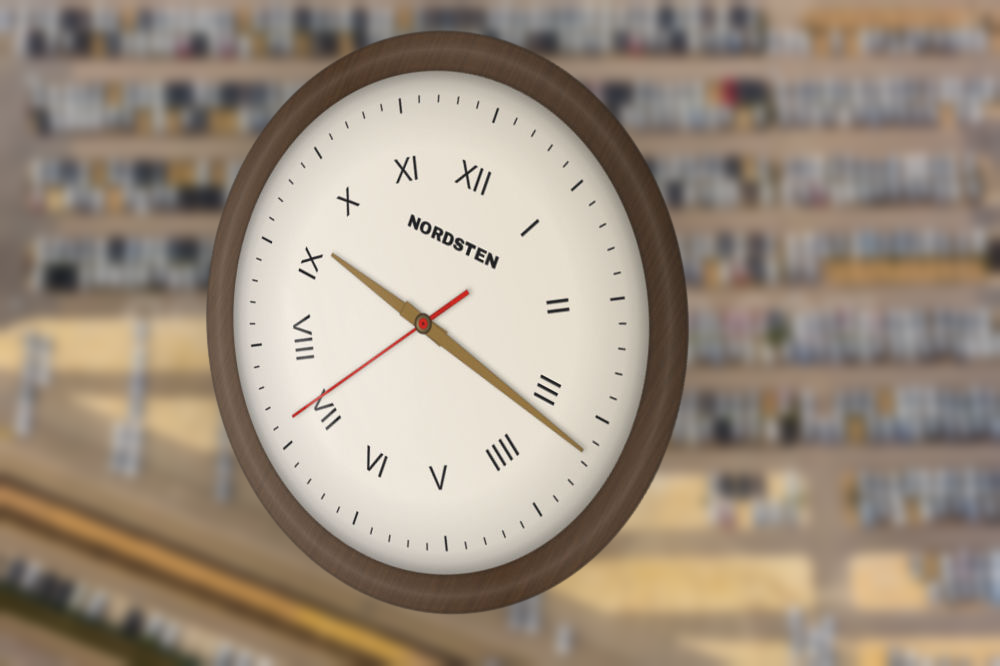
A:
9 h 16 min 36 s
